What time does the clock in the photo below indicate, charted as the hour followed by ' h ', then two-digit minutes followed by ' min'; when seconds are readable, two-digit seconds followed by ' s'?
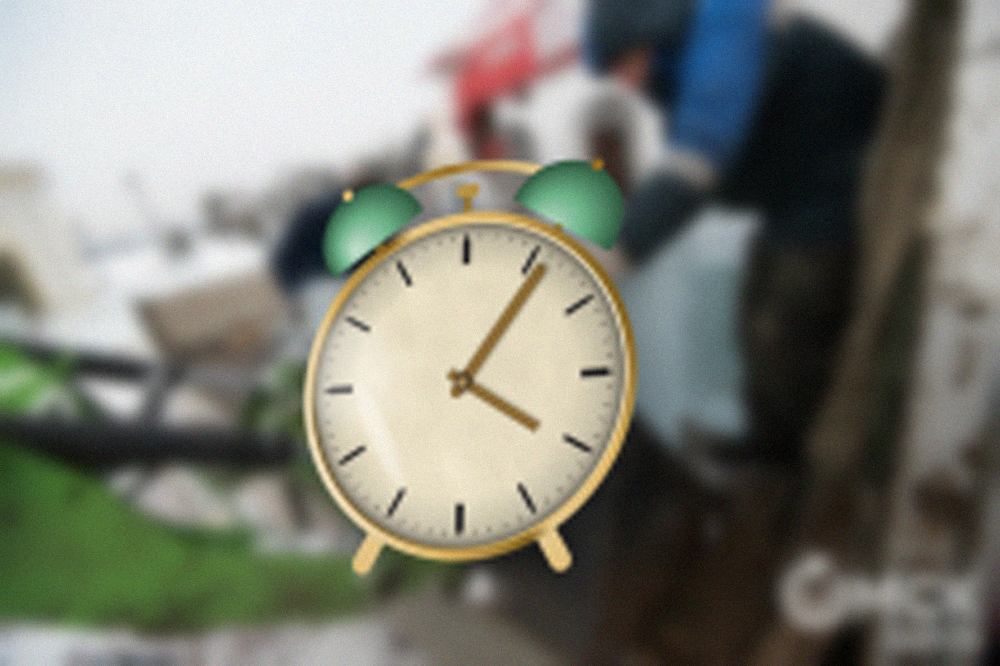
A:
4 h 06 min
